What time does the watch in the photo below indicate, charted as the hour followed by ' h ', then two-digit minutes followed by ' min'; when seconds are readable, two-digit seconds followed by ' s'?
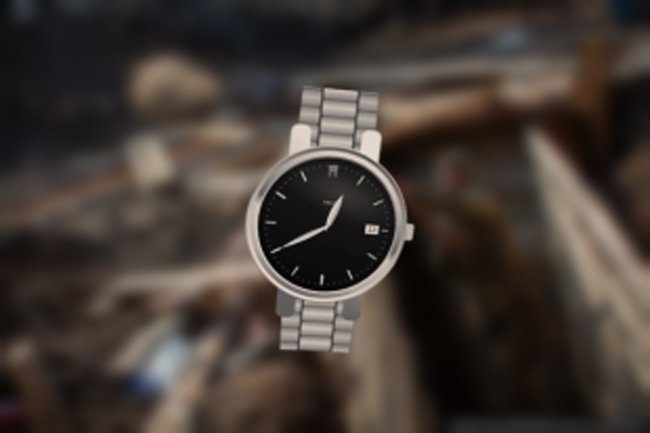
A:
12 h 40 min
